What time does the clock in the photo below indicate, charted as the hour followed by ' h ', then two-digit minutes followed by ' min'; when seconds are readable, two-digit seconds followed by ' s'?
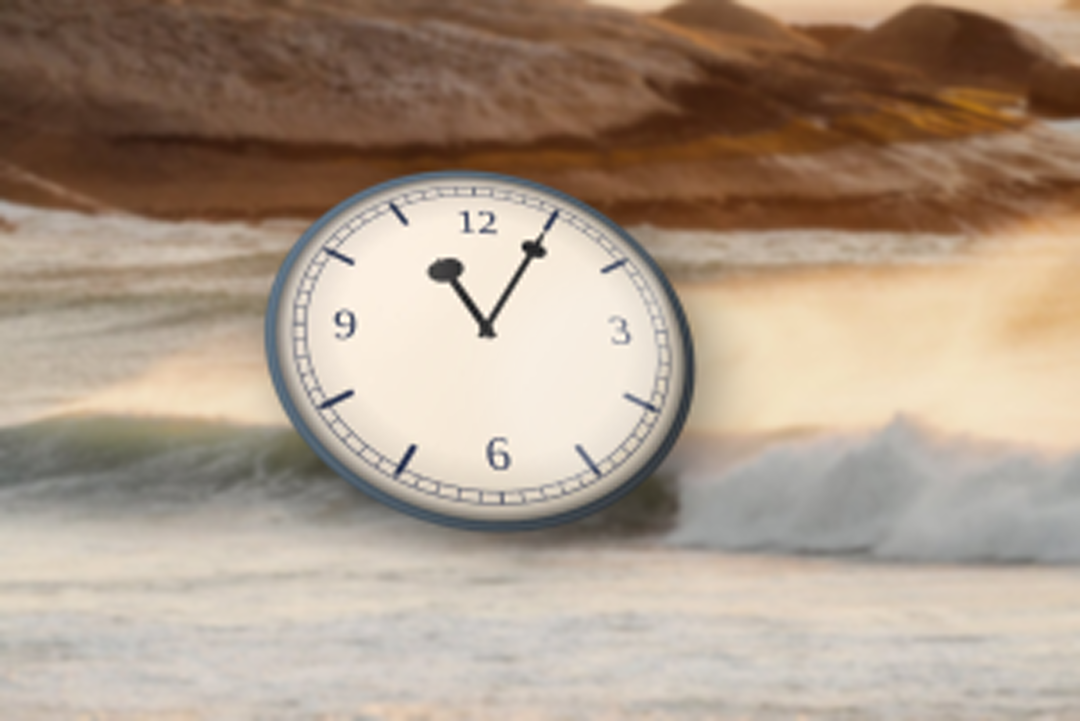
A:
11 h 05 min
